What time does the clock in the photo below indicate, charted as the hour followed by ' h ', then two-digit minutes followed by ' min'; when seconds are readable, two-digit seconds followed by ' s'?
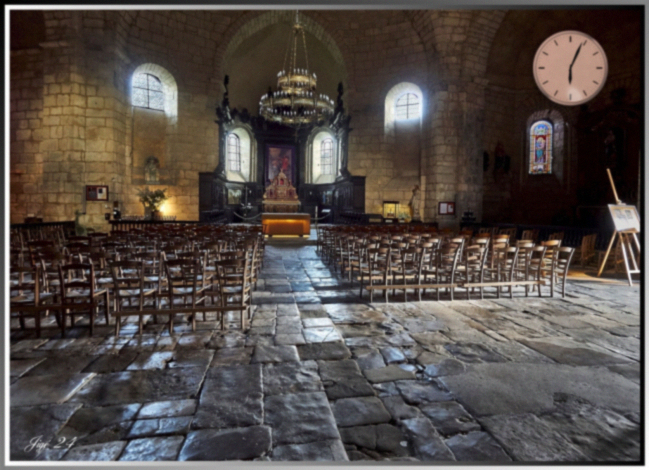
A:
6 h 04 min
